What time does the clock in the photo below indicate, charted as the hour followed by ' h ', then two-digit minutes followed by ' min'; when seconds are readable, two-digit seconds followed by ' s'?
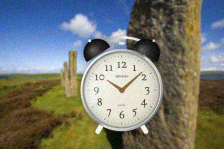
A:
10 h 08 min
